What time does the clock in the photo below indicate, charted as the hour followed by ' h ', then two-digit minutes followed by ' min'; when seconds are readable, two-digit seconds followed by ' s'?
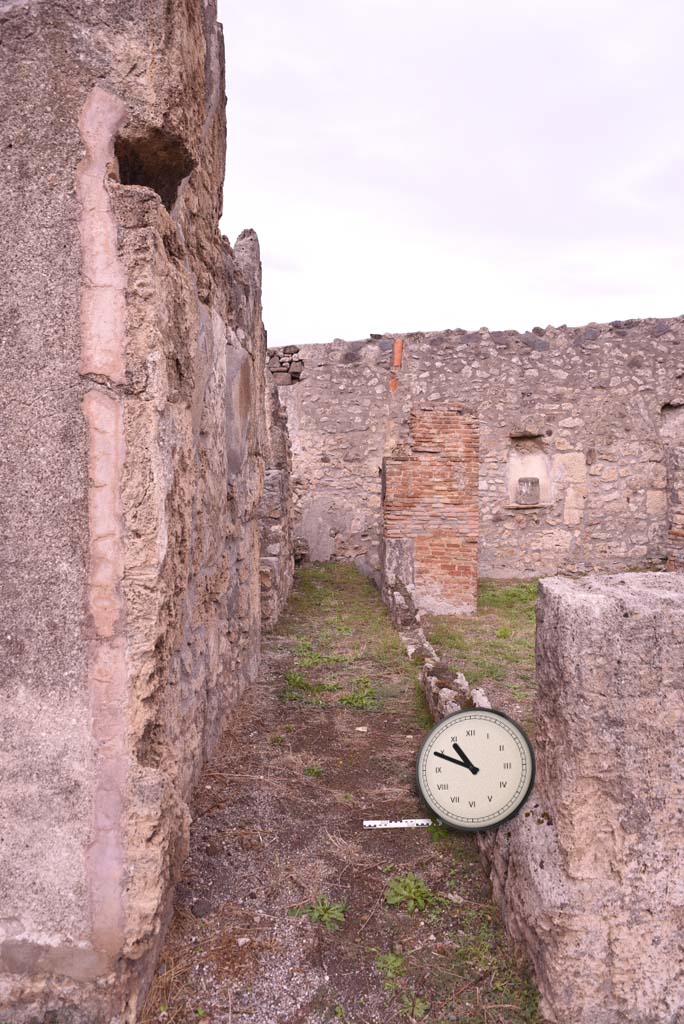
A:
10 h 49 min
